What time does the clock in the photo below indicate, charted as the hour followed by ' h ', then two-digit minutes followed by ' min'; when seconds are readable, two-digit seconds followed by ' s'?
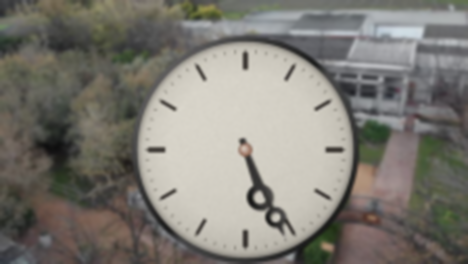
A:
5 h 26 min
